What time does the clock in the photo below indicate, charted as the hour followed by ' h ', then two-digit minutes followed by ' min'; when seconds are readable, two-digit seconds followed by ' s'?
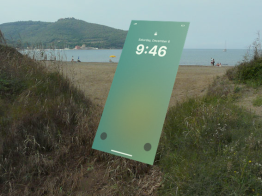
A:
9 h 46 min
